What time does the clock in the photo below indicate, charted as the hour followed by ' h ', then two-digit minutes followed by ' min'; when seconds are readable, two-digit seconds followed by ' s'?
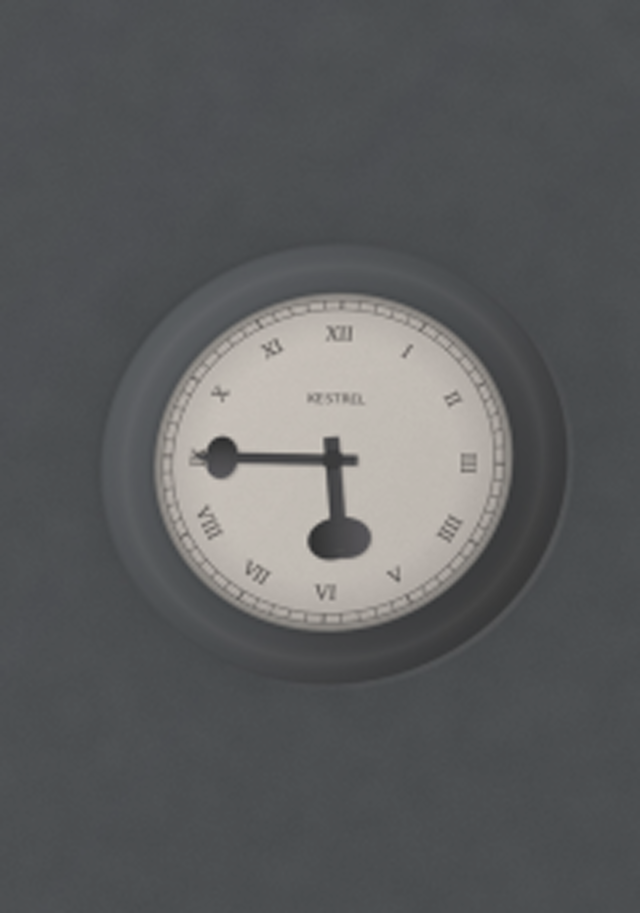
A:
5 h 45 min
